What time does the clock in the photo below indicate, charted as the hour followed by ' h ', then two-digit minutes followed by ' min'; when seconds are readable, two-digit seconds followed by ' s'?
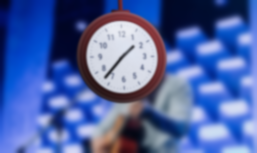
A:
1 h 37 min
